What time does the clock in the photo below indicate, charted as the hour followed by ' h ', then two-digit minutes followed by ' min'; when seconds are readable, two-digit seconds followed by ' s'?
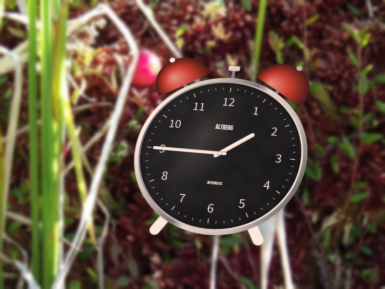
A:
1 h 45 min
